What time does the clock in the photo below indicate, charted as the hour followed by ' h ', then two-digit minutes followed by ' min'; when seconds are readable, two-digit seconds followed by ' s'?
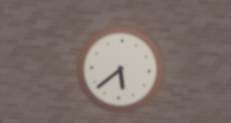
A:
5 h 38 min
